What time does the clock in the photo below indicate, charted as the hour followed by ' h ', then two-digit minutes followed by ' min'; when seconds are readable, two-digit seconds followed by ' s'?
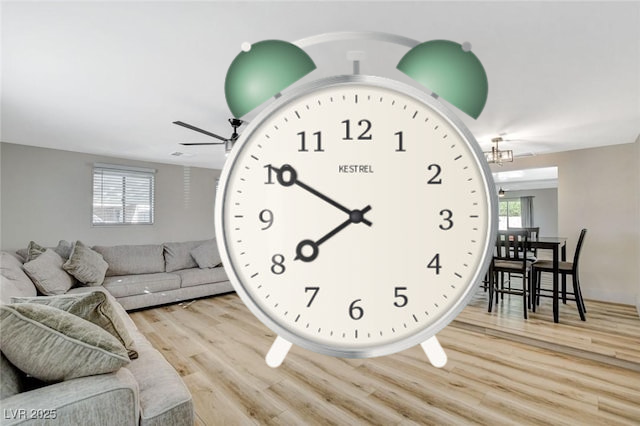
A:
7 h 50 min
